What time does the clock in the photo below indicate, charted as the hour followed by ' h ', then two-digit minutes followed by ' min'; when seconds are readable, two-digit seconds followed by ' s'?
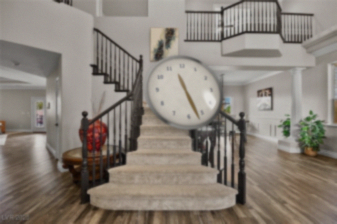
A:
11 h 27 min
